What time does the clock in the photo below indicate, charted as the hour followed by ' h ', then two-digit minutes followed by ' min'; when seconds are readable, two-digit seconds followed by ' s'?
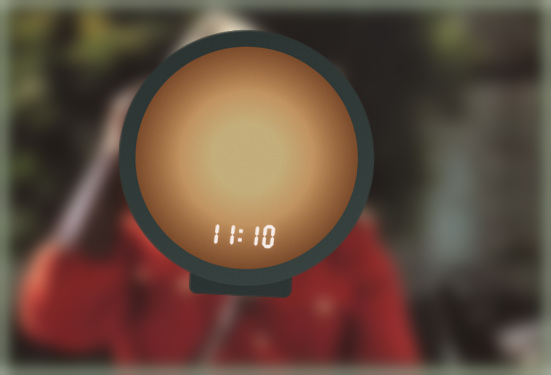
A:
11 h 10 min
